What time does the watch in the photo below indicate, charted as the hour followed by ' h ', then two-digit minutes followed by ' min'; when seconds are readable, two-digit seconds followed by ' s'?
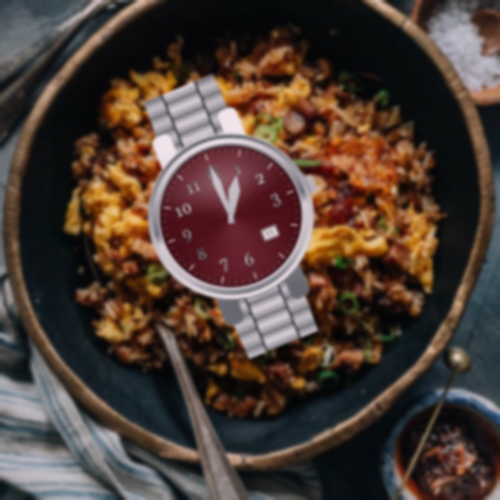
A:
1 h 00 min
